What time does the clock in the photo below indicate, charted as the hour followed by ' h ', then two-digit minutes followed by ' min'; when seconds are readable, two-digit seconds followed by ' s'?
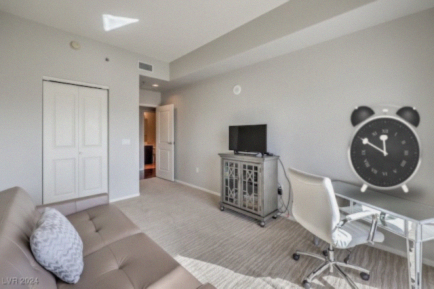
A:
11 h 50 min
